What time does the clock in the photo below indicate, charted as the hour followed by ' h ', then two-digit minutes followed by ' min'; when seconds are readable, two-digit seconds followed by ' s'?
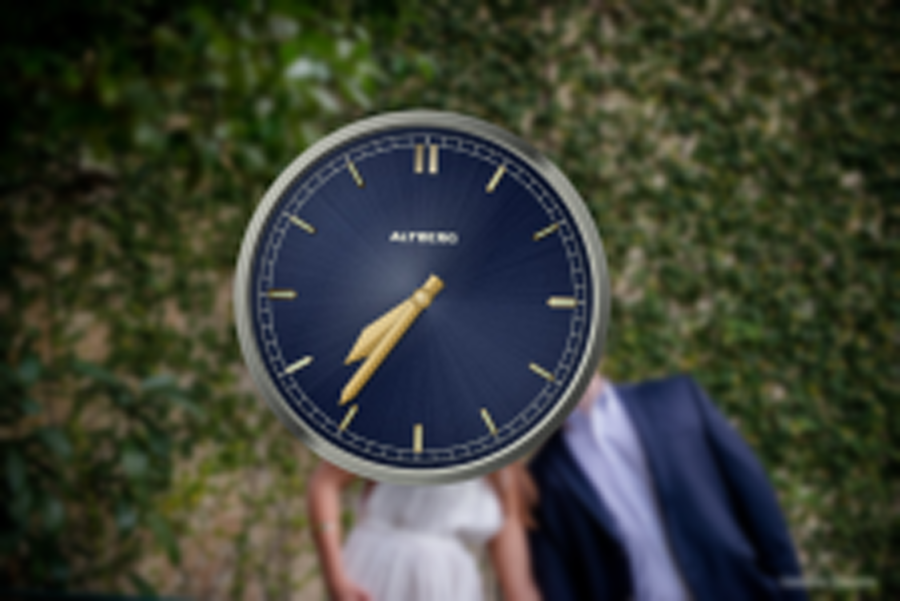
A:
7 h 36 min
